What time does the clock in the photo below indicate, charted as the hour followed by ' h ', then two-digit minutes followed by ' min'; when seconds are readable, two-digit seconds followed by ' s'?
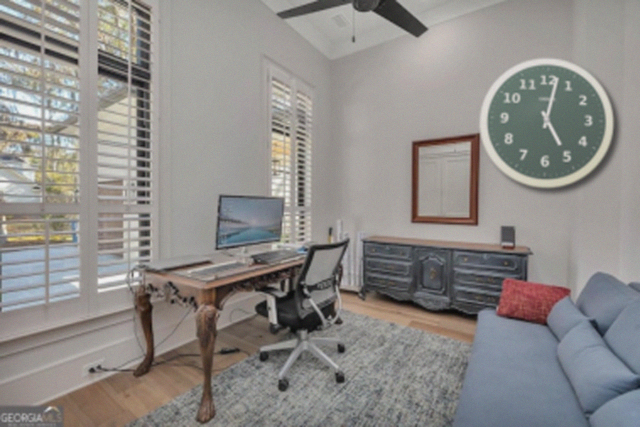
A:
5 h 02 min
